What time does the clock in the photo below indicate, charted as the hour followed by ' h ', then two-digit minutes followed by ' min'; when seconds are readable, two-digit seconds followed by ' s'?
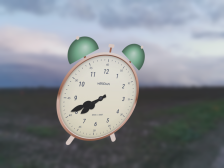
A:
7 h 41 min
